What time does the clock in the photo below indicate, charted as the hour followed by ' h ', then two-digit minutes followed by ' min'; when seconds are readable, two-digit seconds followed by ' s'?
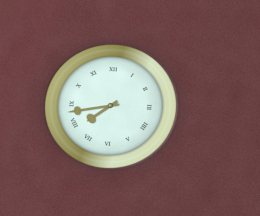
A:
7 h 43 min
